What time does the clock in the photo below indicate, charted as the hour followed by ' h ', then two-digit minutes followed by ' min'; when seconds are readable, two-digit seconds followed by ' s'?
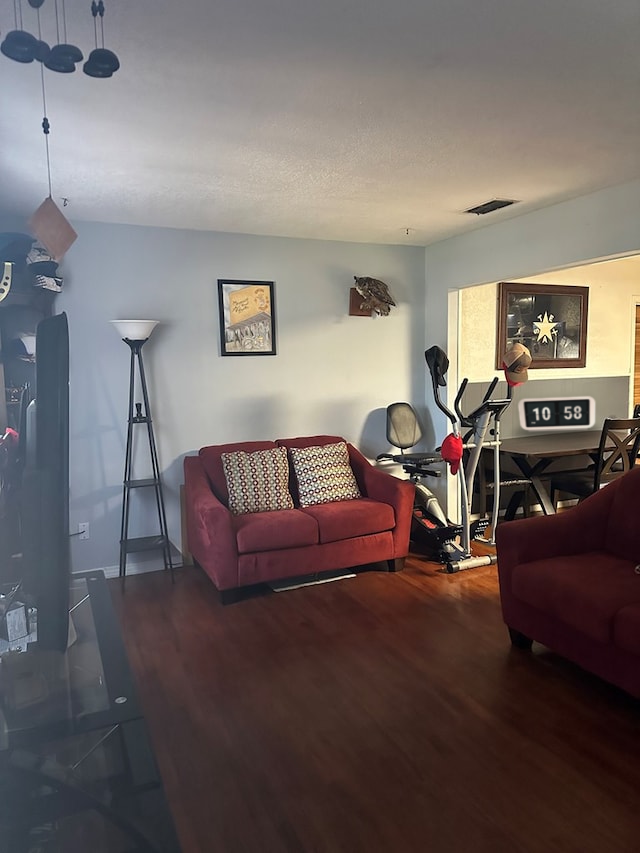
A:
10 h 58 min
